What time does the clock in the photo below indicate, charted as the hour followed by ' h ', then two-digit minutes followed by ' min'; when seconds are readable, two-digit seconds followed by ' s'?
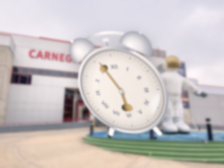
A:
5 h 56 min
